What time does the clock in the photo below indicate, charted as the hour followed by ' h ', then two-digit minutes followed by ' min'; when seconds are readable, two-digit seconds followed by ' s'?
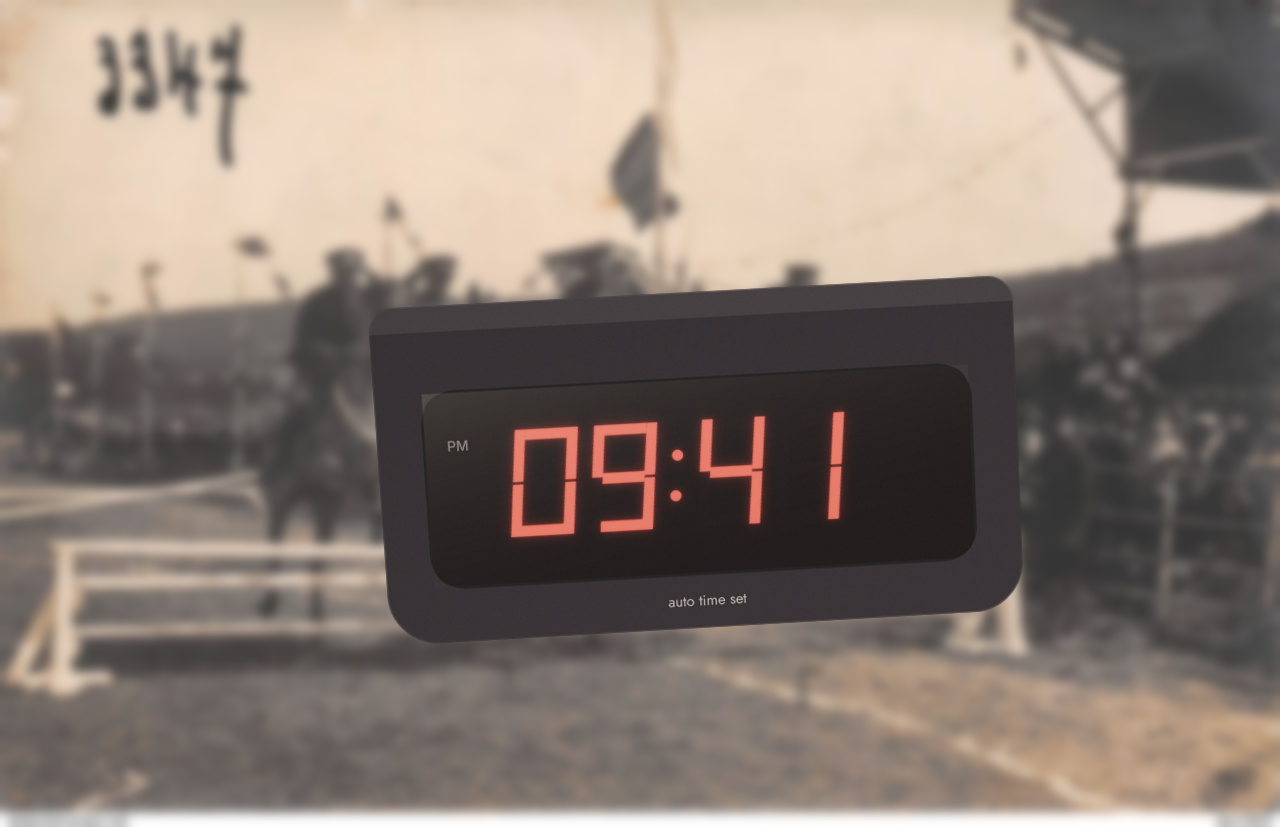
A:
9 h 41 min
